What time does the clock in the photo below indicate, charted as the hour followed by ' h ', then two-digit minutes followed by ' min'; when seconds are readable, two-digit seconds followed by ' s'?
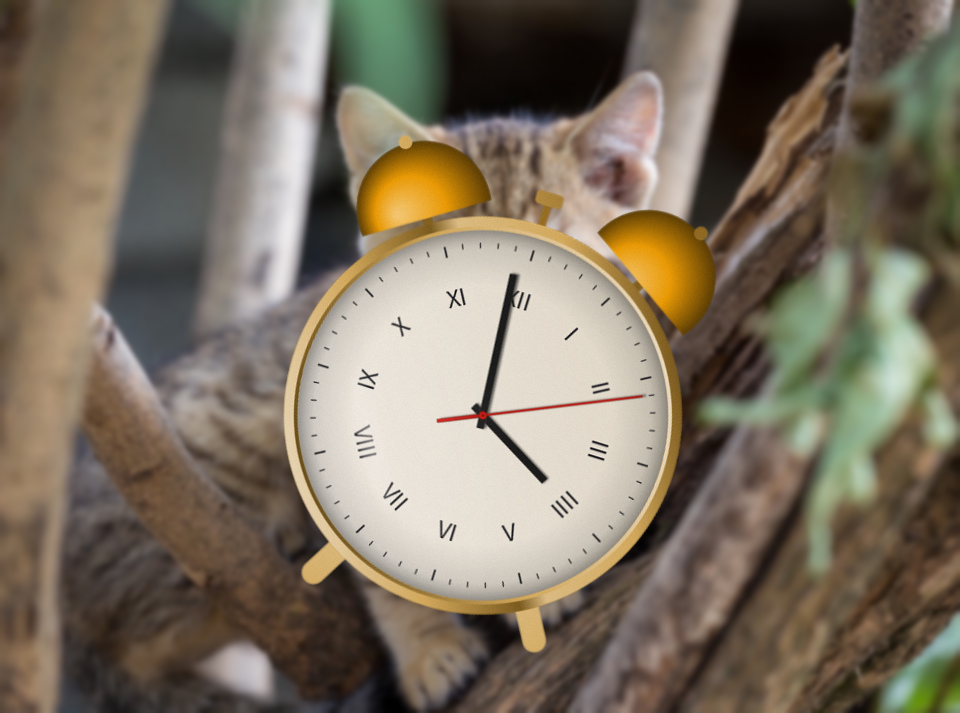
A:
3 h 59 min 11 s
